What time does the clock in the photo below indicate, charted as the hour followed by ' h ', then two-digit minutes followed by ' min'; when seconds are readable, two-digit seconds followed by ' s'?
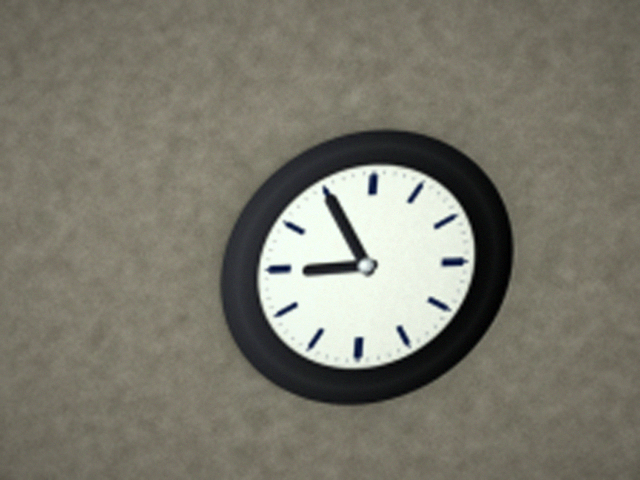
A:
8 h 55 min
